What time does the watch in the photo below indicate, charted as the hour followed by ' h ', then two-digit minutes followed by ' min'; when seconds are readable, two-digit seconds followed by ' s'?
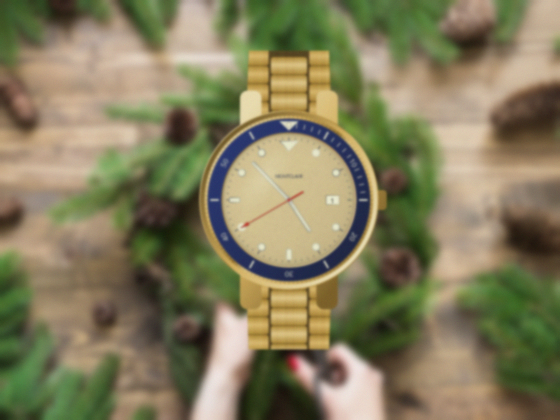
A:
4 h 52 min 40 s
